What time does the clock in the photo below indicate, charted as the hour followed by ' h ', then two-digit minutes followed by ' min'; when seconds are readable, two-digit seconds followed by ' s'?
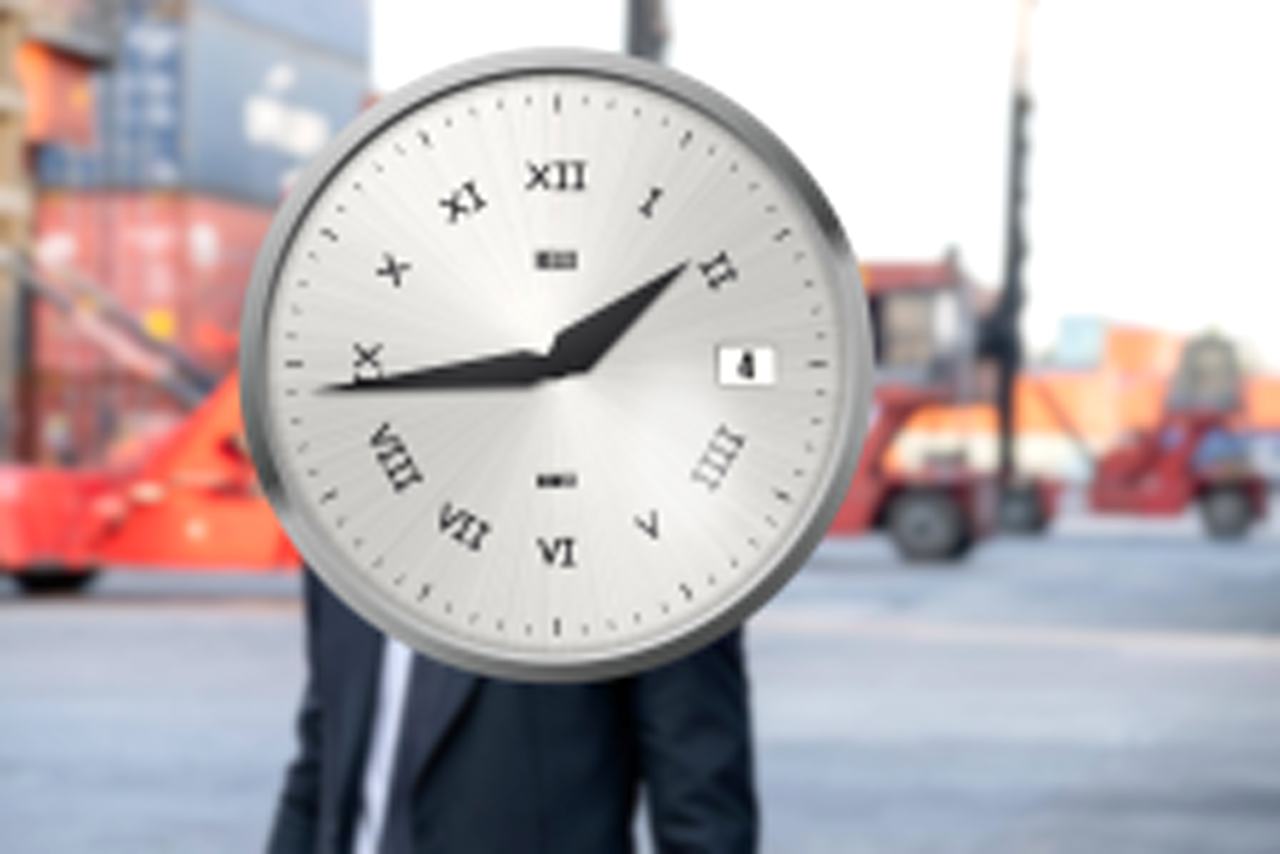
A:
1 h 44 min
